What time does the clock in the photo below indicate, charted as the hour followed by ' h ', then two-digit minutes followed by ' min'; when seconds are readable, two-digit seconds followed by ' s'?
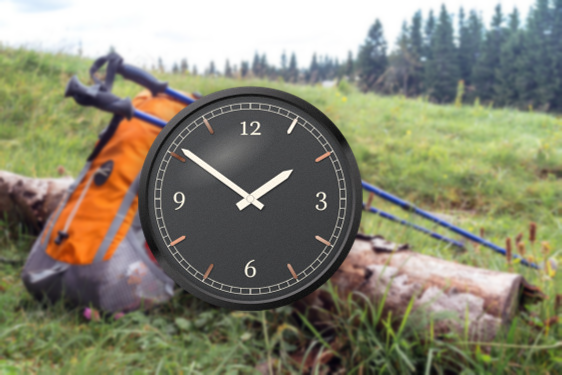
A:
1 h 51 min
